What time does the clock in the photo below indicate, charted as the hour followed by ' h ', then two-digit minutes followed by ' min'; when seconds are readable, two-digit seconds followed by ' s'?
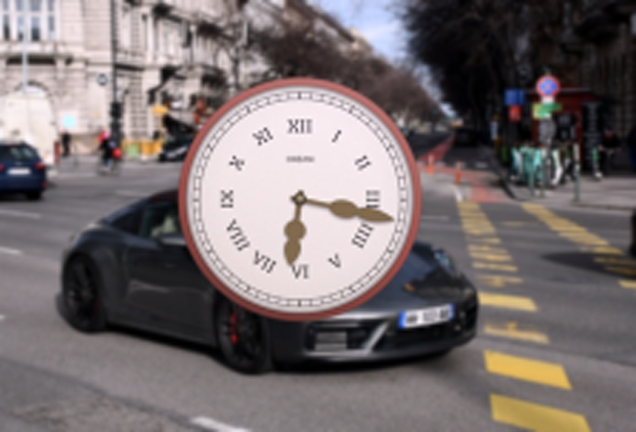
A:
6 h 17 min
